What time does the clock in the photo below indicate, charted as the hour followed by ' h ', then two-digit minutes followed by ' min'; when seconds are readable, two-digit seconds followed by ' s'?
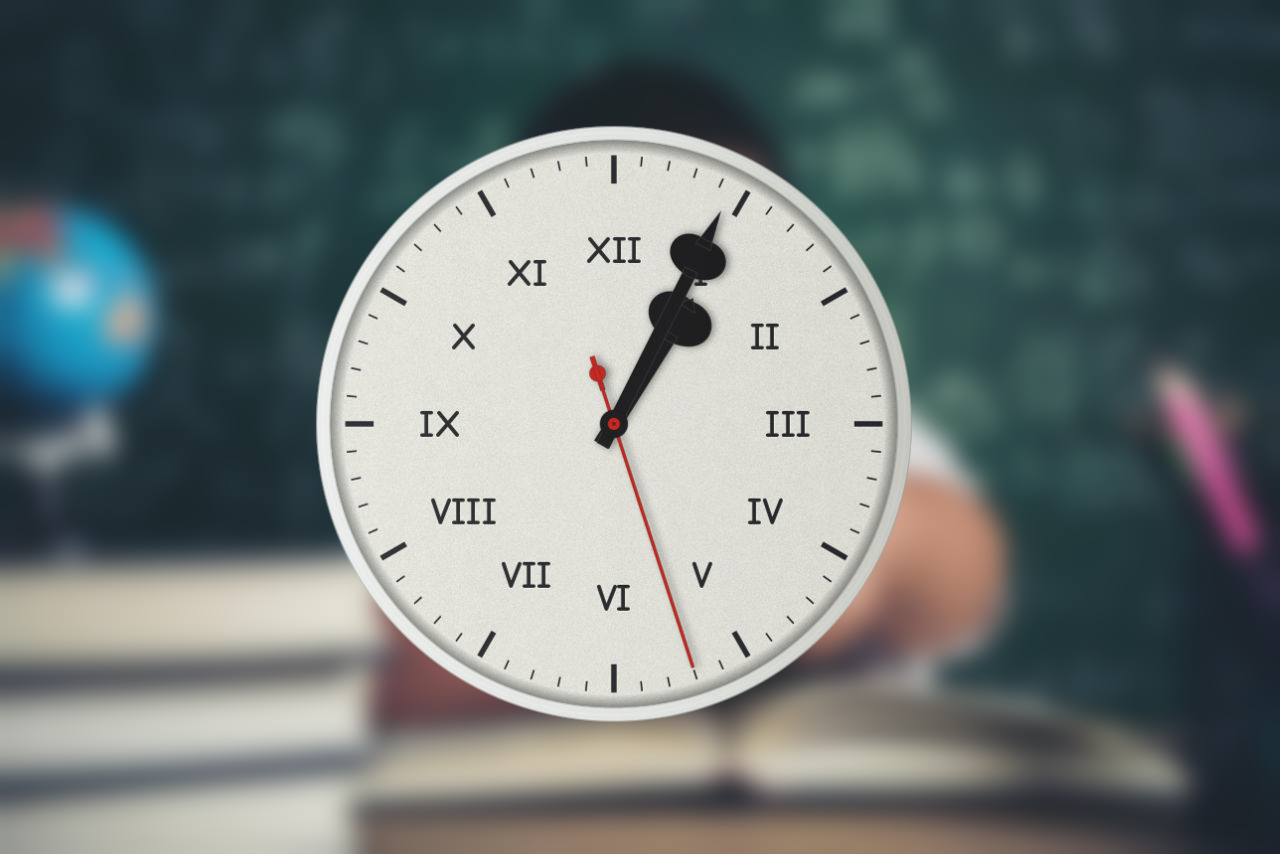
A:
1 h 04 min 27 s
